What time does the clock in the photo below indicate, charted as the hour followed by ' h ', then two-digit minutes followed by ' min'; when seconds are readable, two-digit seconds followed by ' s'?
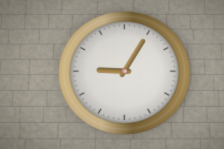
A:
9 h 05 min
